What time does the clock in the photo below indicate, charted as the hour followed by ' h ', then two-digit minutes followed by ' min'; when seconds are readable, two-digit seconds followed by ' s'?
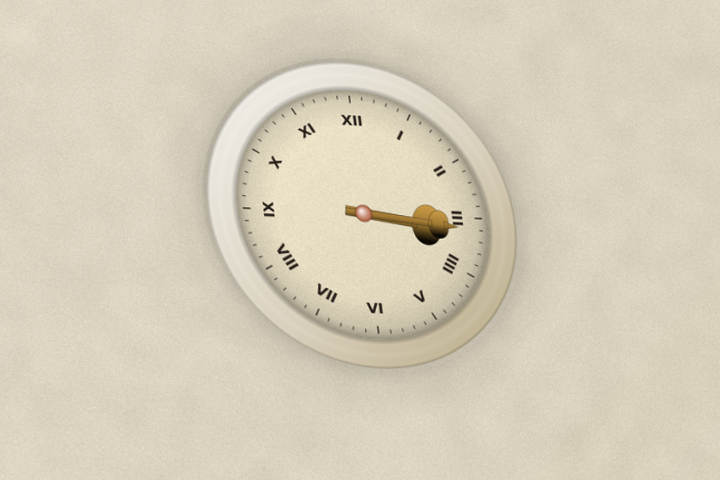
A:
3 h 16 min
